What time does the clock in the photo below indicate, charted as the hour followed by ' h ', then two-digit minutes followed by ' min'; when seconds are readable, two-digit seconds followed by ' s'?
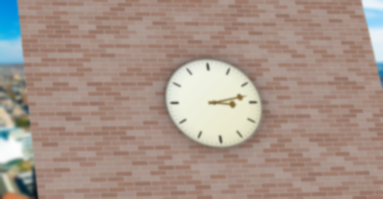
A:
3 h 13 min
